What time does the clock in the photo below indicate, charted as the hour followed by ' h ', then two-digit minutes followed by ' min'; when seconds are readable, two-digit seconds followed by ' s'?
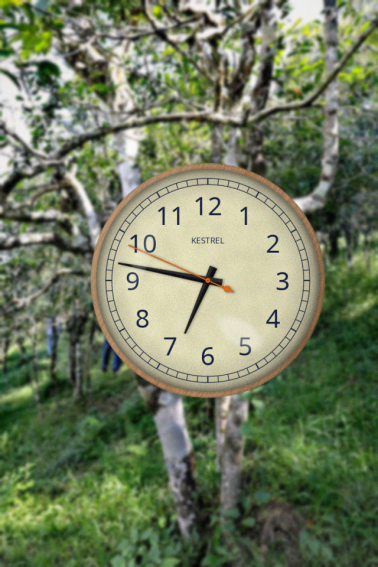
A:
6 h 46 min 49 s
